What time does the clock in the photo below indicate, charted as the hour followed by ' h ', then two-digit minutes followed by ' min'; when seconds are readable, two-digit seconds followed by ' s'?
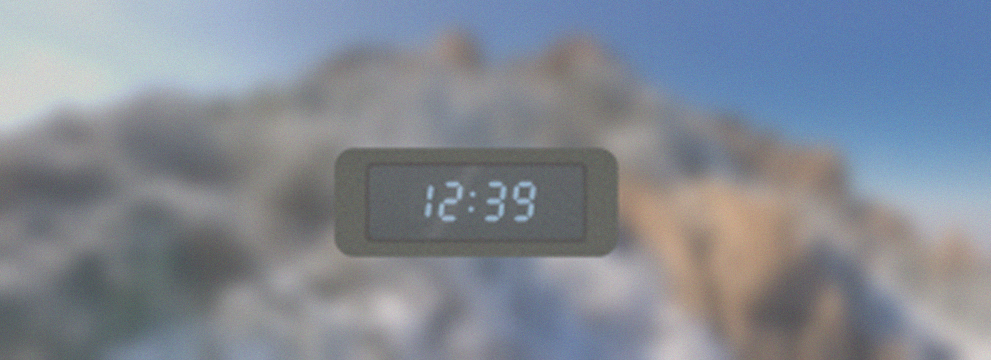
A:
12 h 39 min
